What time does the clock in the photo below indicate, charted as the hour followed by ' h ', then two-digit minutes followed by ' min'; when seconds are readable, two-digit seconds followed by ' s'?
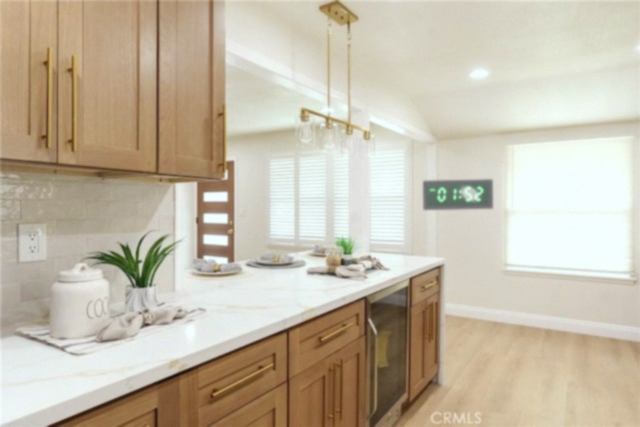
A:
1 h 52 min
